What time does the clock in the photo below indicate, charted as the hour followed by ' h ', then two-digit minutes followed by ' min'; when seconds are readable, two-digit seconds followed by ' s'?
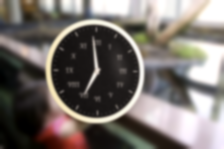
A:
6 h 59 min
